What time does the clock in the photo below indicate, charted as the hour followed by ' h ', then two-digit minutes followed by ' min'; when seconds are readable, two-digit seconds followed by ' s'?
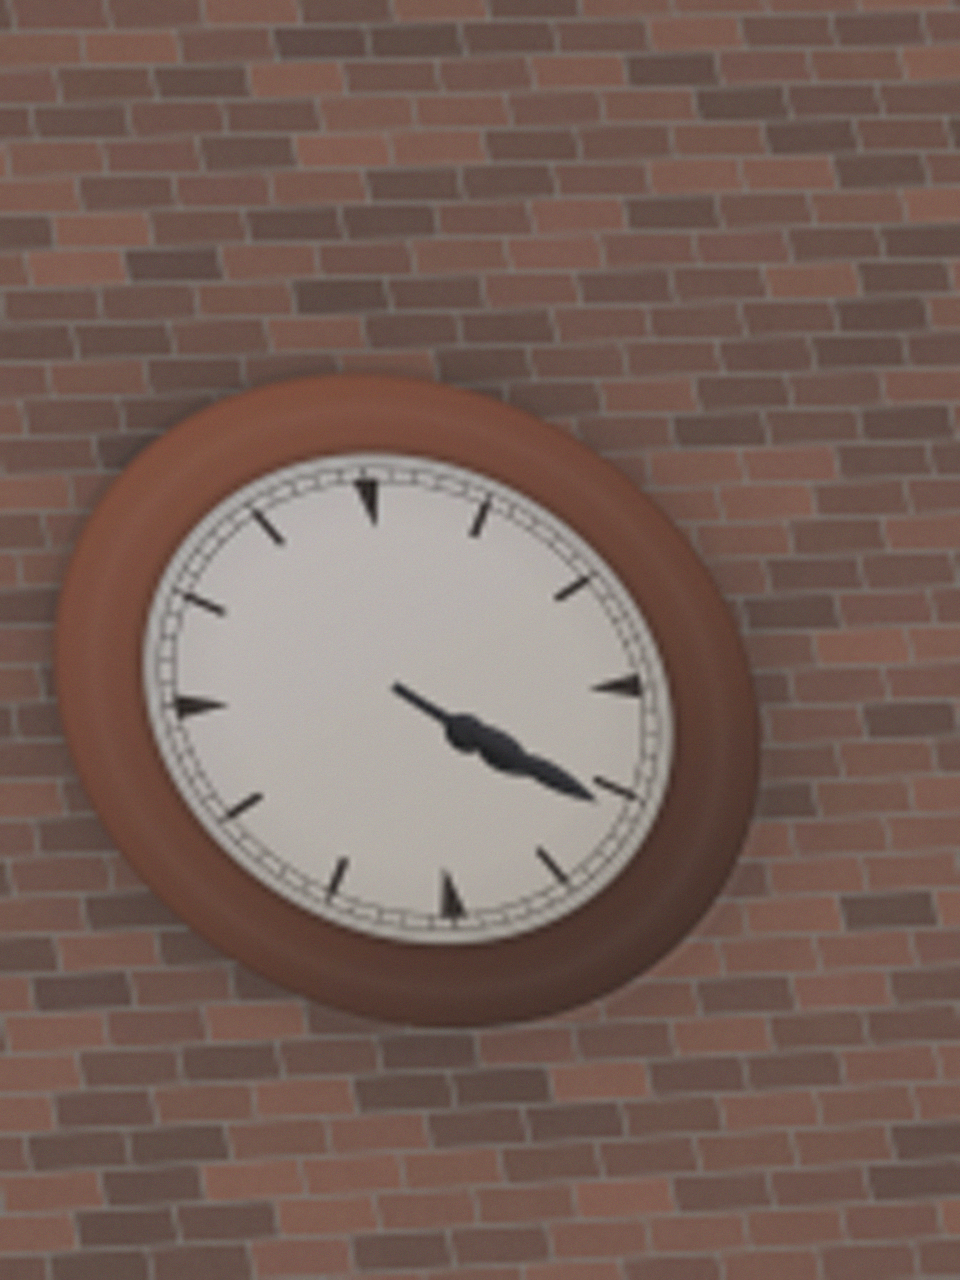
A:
4 h 21 min
